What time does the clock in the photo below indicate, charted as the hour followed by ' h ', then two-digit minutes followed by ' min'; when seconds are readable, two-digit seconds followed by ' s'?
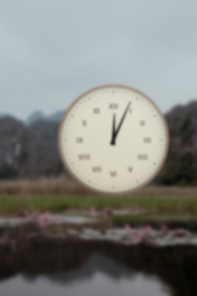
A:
12 h 04 min
